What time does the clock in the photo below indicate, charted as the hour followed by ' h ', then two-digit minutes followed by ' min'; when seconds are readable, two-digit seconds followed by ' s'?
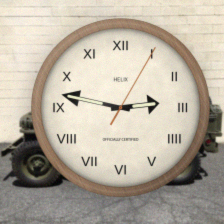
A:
2 h 47 min 05 s
